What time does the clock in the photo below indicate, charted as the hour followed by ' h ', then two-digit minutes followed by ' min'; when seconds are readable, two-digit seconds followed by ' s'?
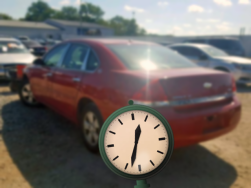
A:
12 h 33 min
